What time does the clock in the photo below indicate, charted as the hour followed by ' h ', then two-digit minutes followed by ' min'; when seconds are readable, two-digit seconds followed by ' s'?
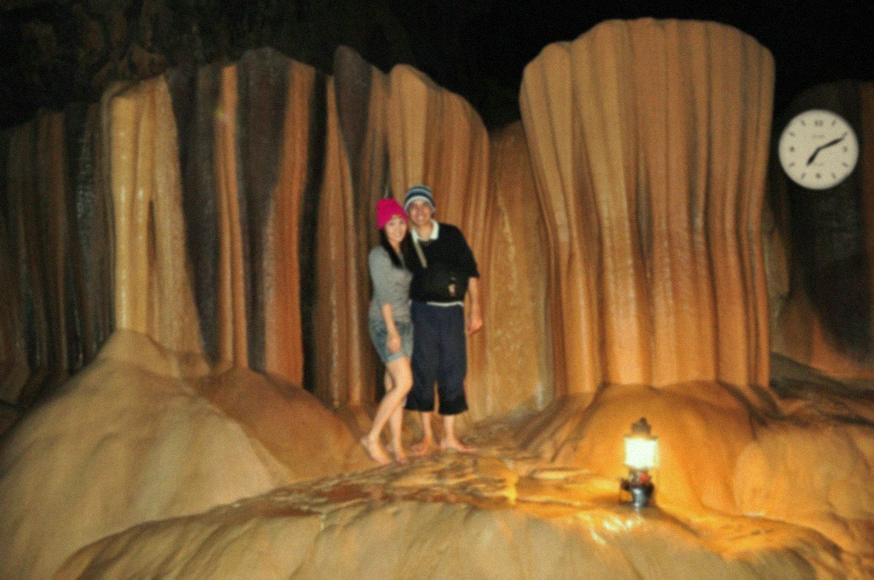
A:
7 h 11 min
